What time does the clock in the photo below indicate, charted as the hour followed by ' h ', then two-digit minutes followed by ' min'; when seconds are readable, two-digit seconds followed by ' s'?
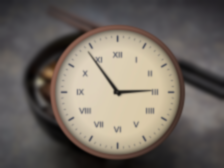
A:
2 h 54 min
